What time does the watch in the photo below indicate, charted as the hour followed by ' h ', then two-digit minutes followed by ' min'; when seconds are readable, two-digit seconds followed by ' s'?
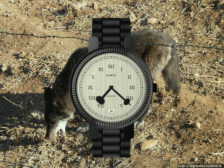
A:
7 h 22 min
